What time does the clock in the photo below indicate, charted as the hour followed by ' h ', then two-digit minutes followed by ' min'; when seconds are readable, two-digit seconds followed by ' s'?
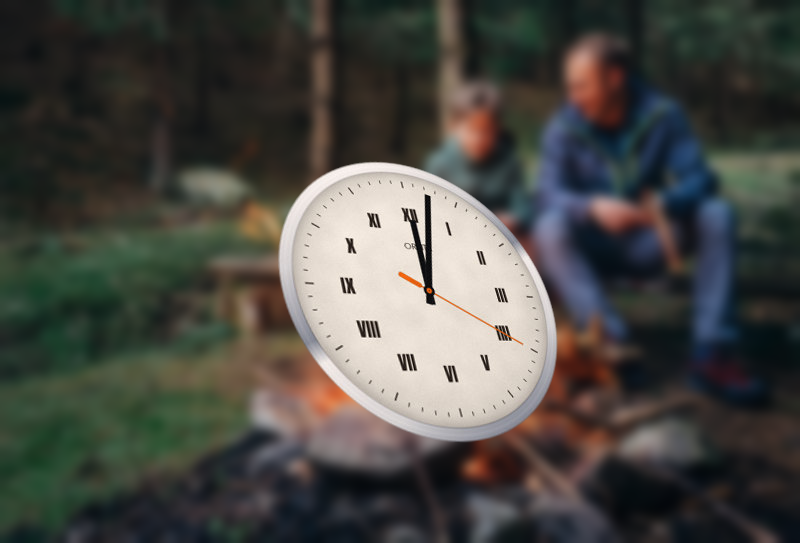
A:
12 h 02 min 20 s
